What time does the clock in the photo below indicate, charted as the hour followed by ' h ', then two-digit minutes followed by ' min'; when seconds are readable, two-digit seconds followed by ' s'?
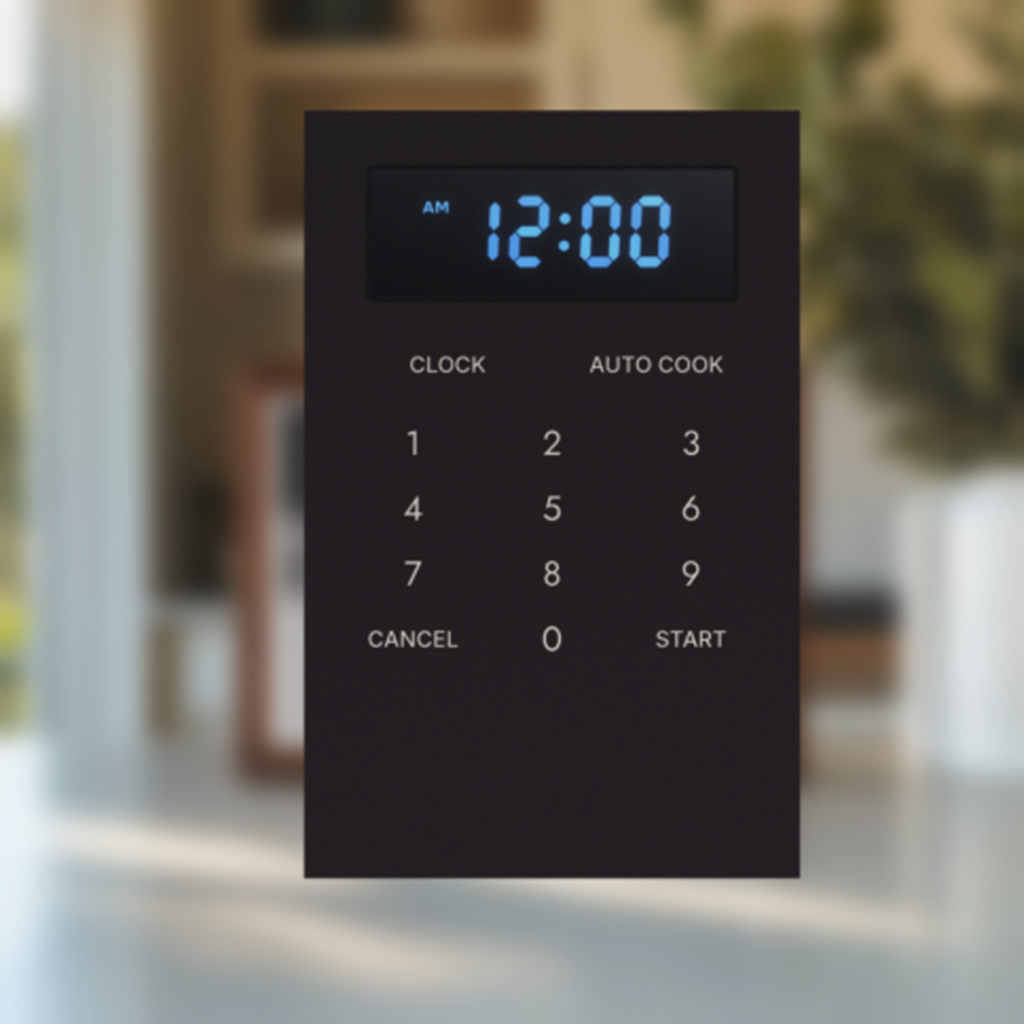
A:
12 h 00 min
